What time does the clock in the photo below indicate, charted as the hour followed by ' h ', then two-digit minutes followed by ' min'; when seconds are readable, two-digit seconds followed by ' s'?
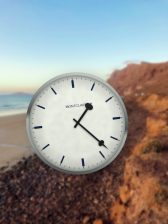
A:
1 h 23 min
